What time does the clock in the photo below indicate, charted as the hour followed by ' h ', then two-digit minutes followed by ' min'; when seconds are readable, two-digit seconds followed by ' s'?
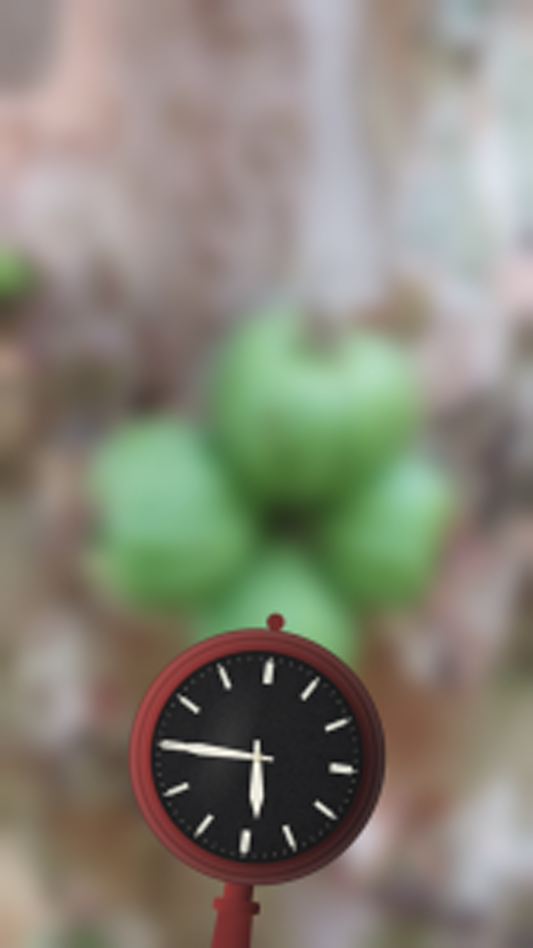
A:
5 h 45 min
